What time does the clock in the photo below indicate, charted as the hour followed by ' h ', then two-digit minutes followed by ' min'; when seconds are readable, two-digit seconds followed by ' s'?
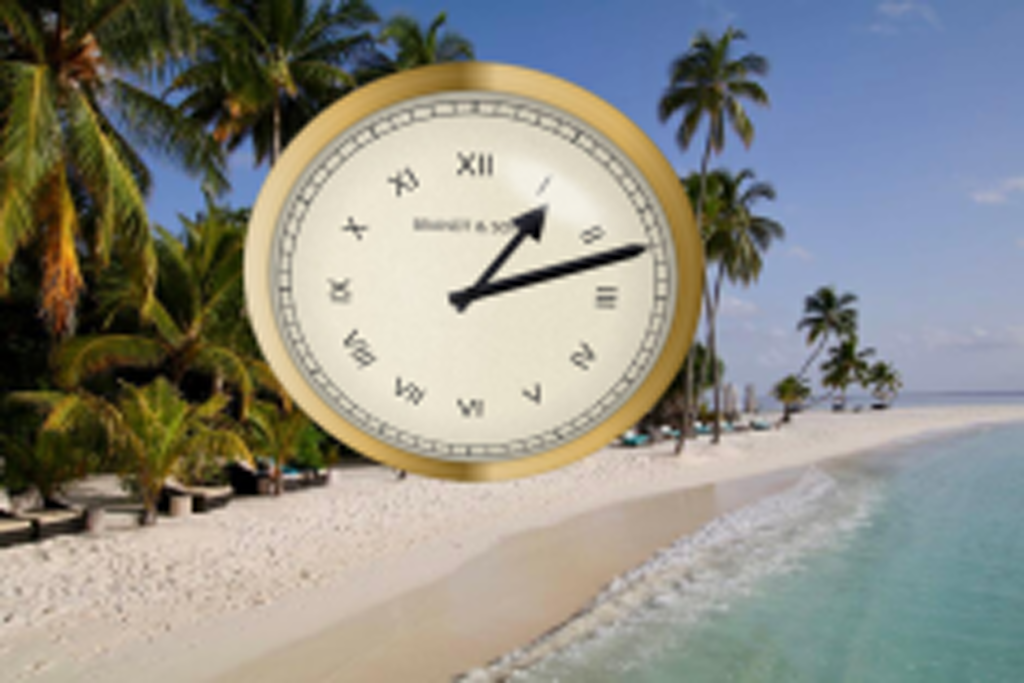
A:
1 h 12 min
